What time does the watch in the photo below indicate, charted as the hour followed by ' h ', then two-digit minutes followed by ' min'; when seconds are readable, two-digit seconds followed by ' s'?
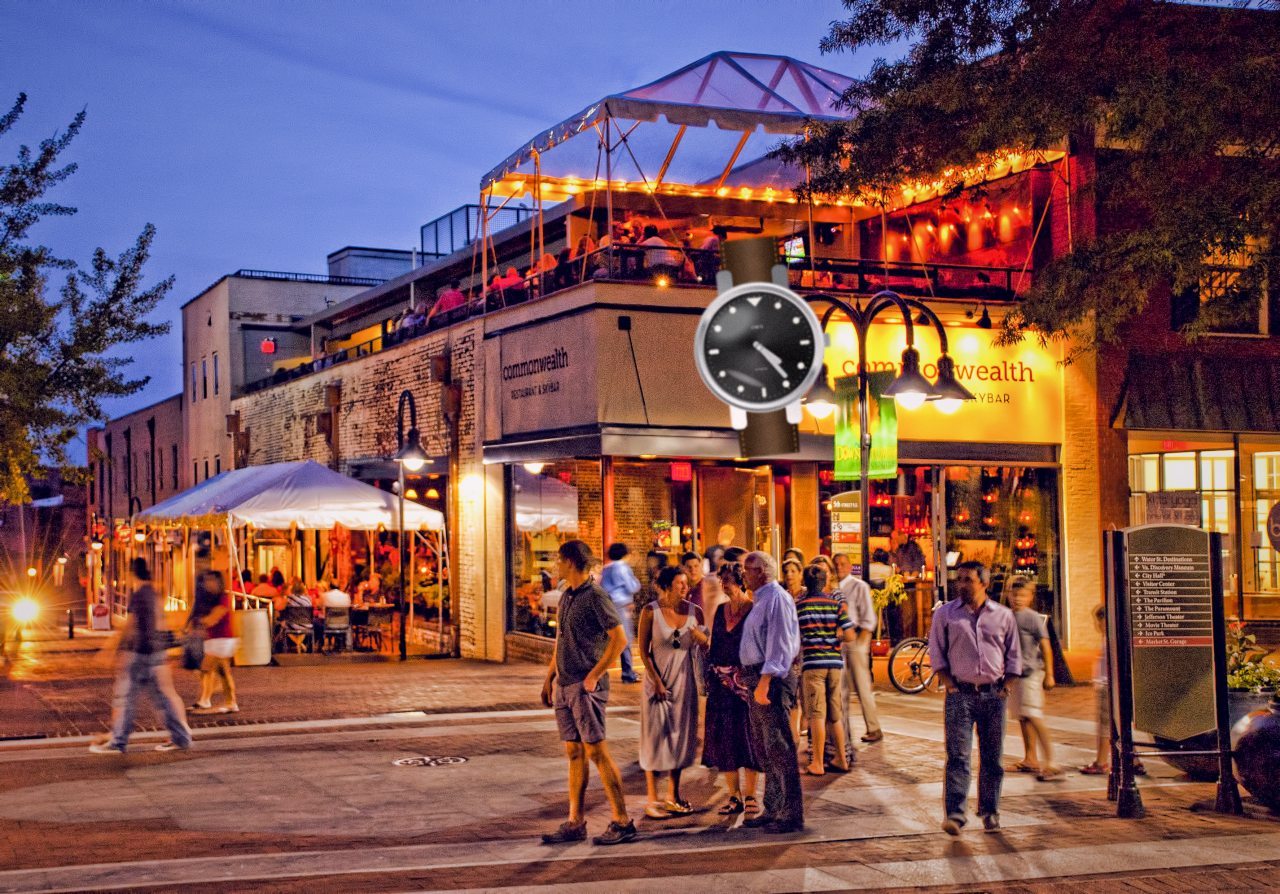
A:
4 h 24 min
